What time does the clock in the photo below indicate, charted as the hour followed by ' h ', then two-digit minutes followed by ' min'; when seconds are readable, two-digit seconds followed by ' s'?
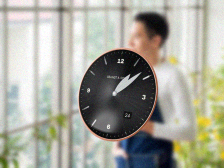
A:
1 h 08 min
